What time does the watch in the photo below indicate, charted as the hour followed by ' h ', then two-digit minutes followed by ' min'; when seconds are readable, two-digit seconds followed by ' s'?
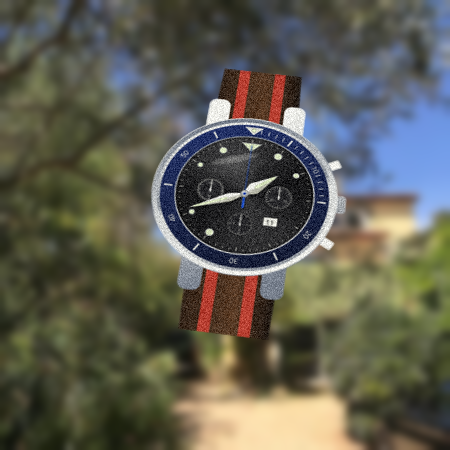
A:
1 h 41 min
